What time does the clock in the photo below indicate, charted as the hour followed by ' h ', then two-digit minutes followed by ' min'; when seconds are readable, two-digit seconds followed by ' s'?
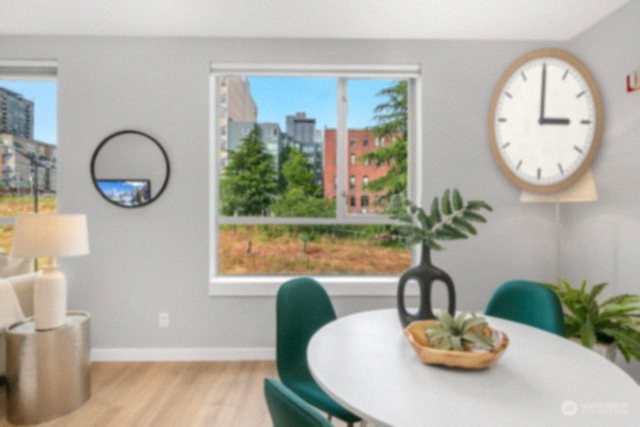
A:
3 h 00 min
